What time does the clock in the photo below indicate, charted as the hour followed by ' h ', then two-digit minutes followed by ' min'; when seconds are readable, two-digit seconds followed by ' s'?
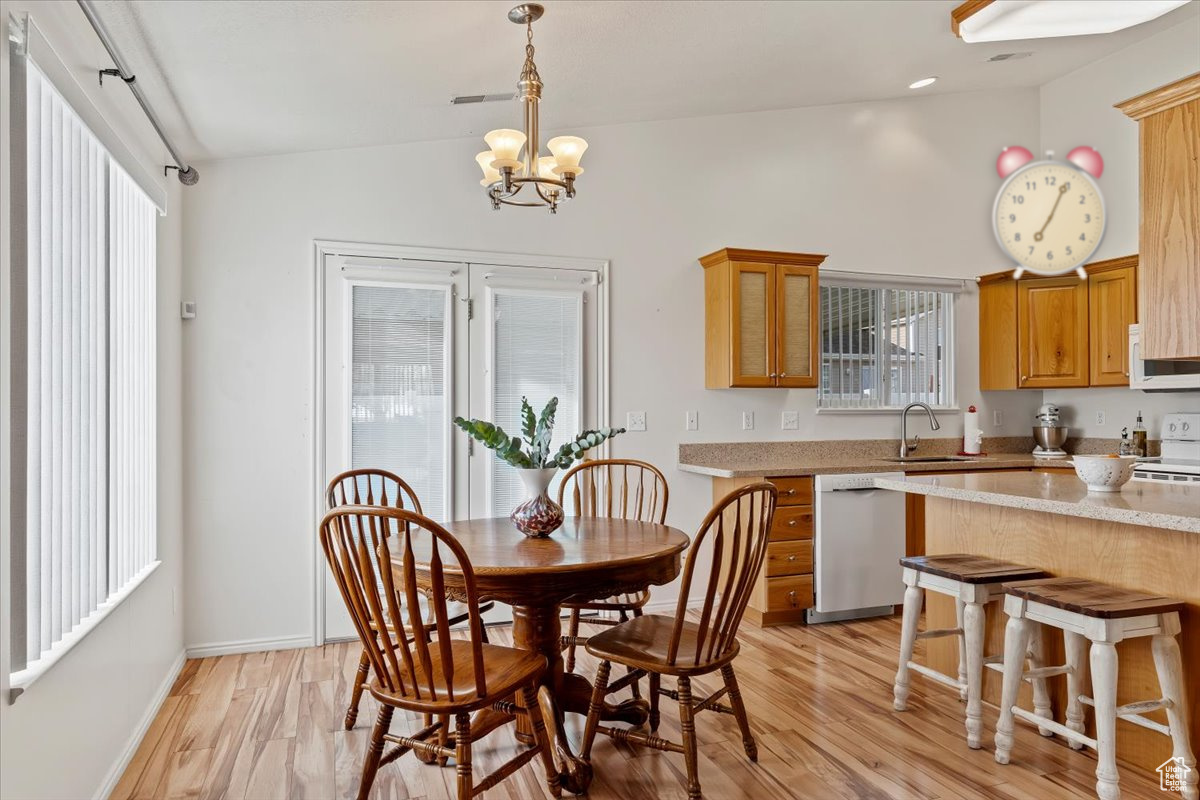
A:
7 h 04 min
